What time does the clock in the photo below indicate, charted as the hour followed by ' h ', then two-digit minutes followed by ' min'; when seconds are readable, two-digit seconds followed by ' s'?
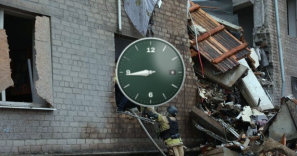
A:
8 h 44 min
